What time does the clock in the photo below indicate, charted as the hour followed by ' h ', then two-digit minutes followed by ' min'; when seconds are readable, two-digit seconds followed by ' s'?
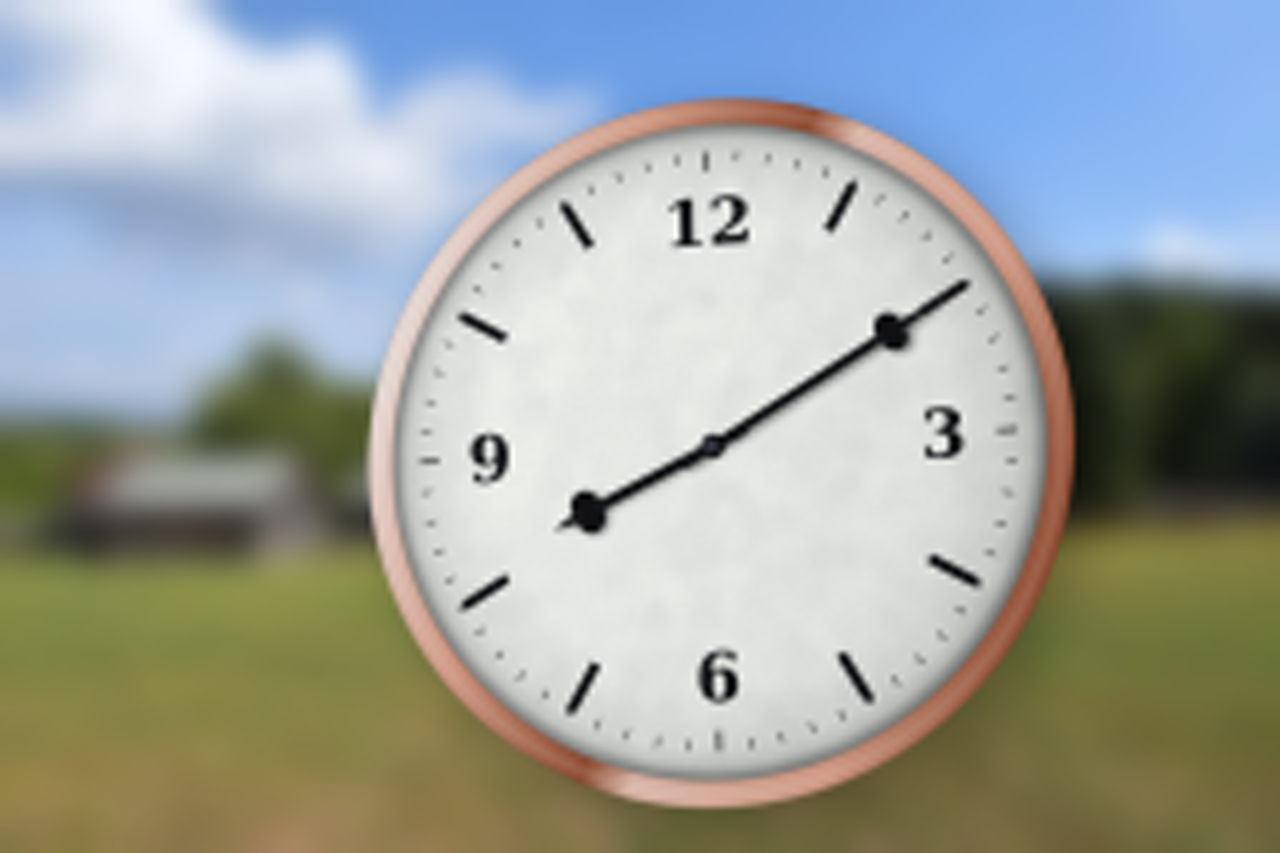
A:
8 h 10 min
